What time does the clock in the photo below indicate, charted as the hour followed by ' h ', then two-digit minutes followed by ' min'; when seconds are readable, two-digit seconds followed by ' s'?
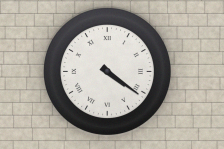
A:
4 h 21 min
